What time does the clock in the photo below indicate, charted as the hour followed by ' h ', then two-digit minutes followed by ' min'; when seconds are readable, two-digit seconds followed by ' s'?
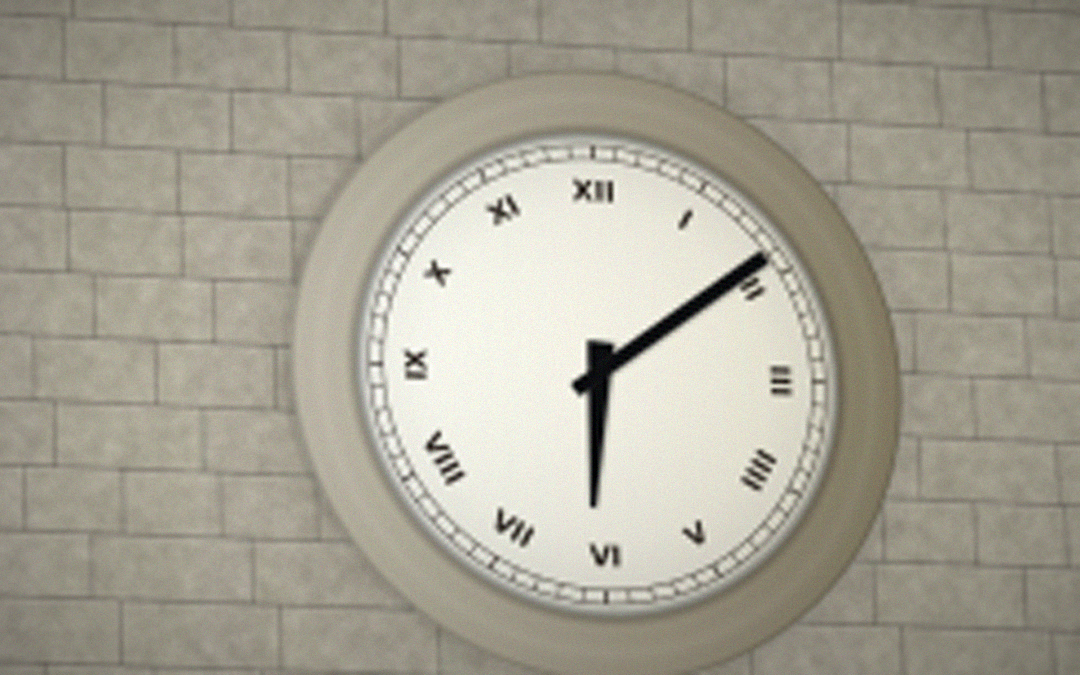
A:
6 h 09 min
